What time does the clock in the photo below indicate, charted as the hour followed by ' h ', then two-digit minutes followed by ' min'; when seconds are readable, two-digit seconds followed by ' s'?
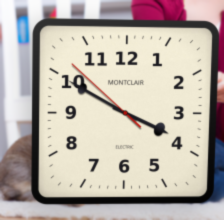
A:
3 h 49 min 52 s
